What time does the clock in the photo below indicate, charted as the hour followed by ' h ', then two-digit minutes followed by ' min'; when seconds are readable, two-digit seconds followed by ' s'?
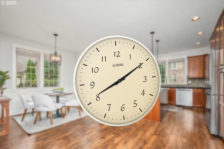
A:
8 h 10 min
